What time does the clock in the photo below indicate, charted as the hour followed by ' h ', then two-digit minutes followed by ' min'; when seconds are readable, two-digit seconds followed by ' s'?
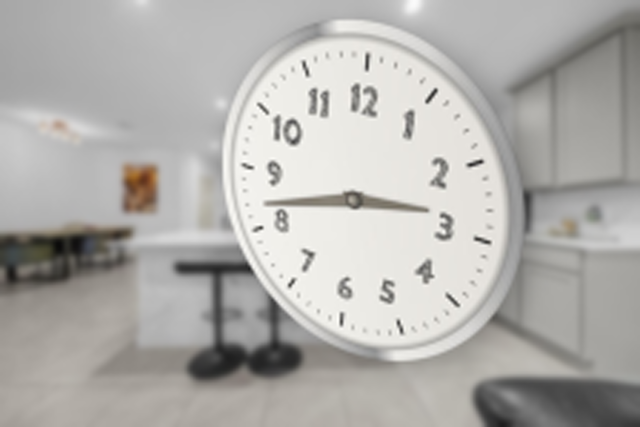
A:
2 h 42 min
